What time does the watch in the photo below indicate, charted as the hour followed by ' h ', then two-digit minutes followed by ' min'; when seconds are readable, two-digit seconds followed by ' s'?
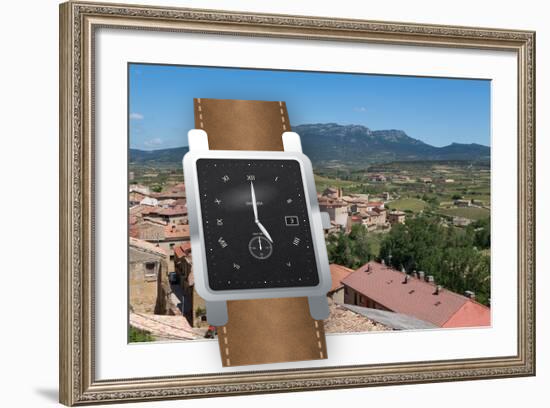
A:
5 h 00 min
